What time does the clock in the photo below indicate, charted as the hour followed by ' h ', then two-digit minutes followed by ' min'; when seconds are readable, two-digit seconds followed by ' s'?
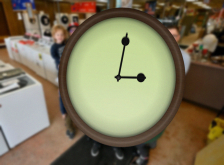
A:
3 h 02 min
